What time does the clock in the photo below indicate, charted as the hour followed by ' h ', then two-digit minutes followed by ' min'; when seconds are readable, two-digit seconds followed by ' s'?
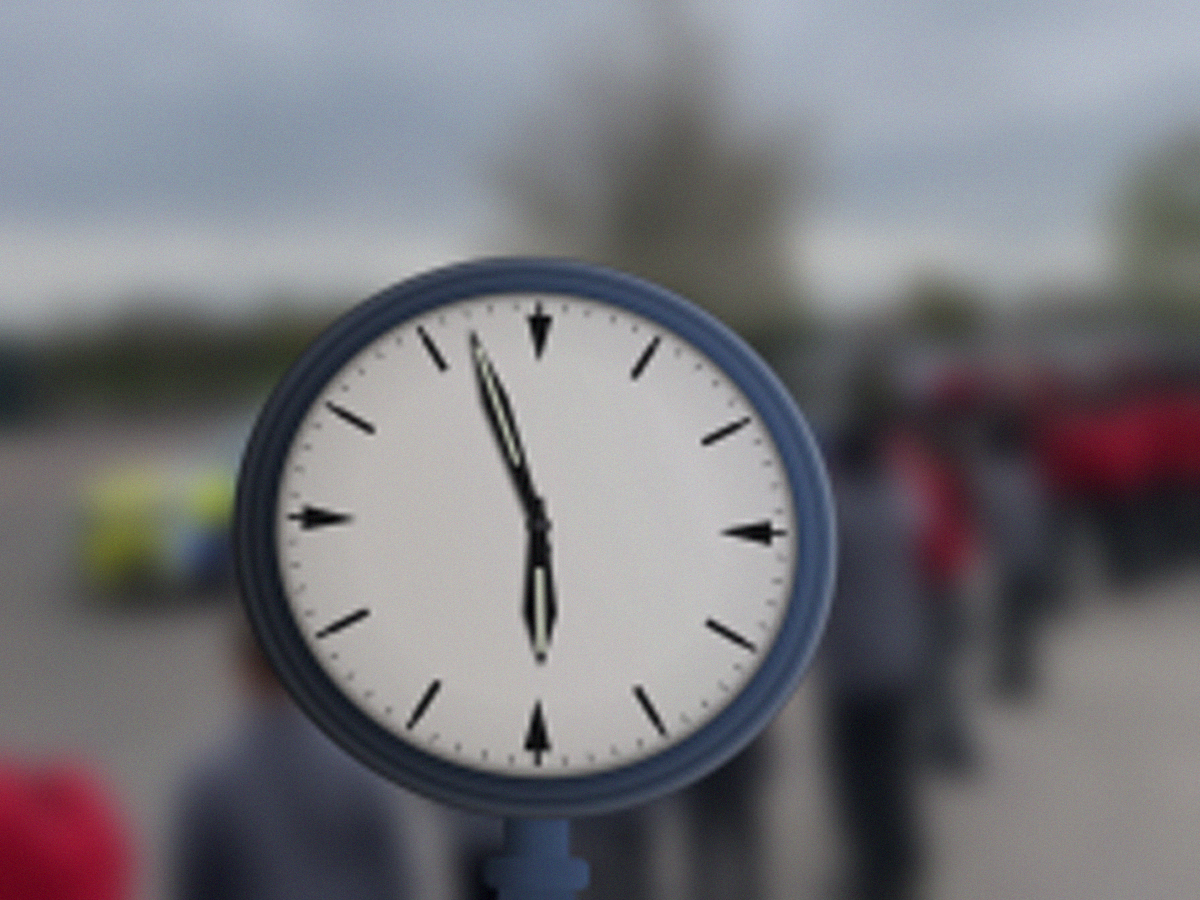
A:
5 h 57 min
